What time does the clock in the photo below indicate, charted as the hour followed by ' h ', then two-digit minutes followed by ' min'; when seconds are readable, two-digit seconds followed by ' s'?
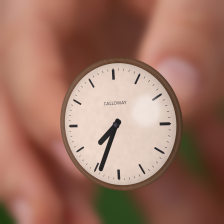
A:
7 h 34 min
